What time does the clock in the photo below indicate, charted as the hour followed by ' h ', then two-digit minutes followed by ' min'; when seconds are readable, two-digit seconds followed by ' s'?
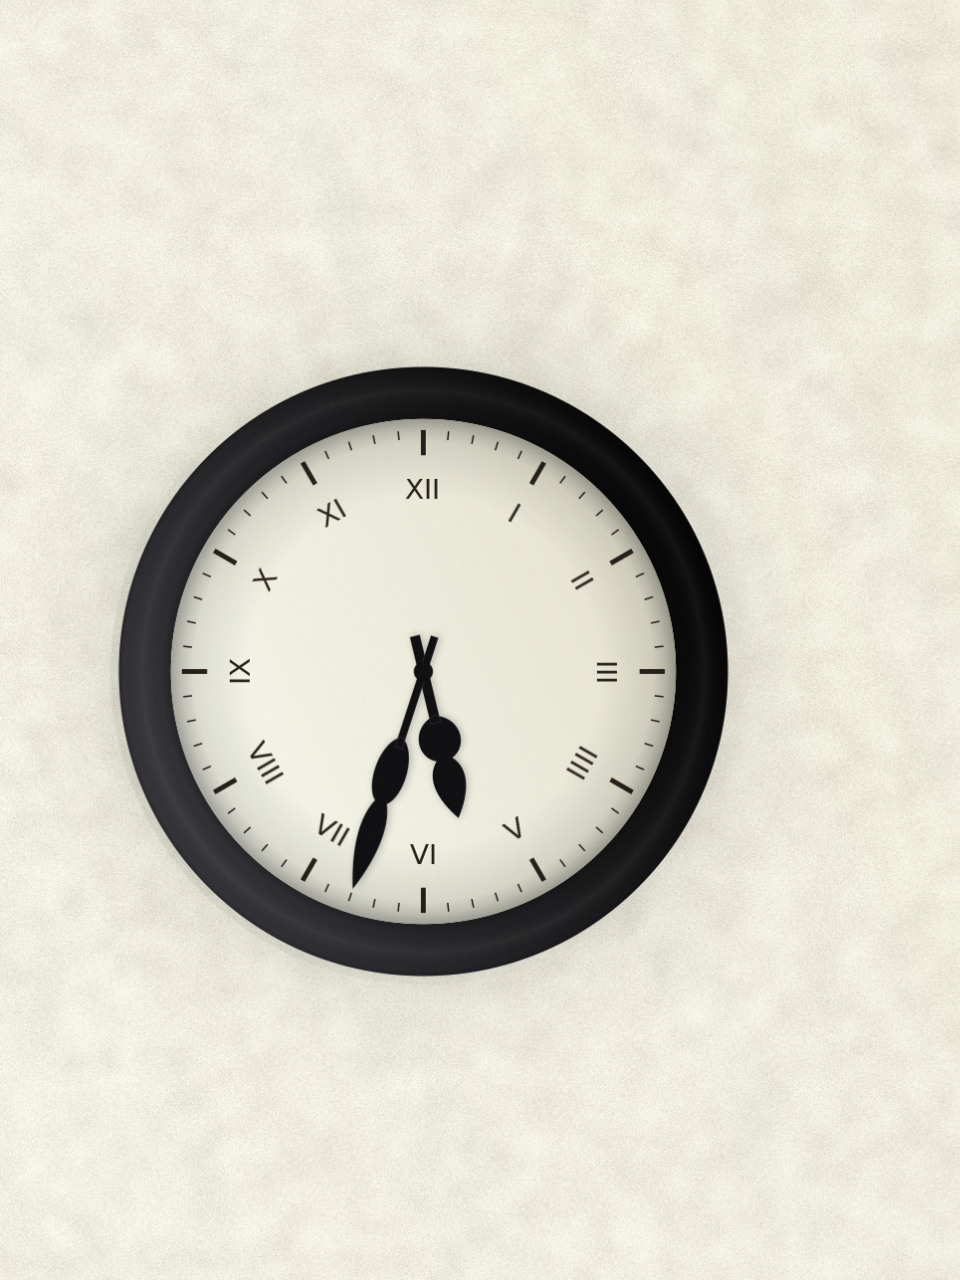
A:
5 h 33 min
